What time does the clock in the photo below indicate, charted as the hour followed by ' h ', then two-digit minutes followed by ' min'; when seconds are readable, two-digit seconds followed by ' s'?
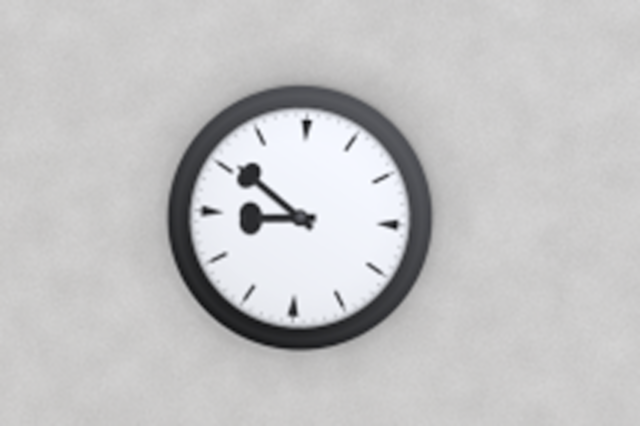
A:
8 h 51 min
